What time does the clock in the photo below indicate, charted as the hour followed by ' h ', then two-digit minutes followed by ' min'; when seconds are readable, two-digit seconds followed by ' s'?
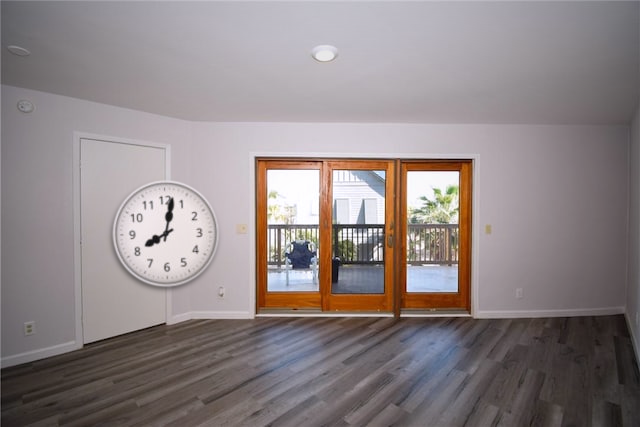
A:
8 h 02 min
